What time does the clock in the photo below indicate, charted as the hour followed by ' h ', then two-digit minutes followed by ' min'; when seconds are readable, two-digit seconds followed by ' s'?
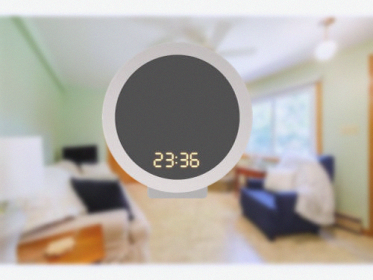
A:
23 h 36 min
